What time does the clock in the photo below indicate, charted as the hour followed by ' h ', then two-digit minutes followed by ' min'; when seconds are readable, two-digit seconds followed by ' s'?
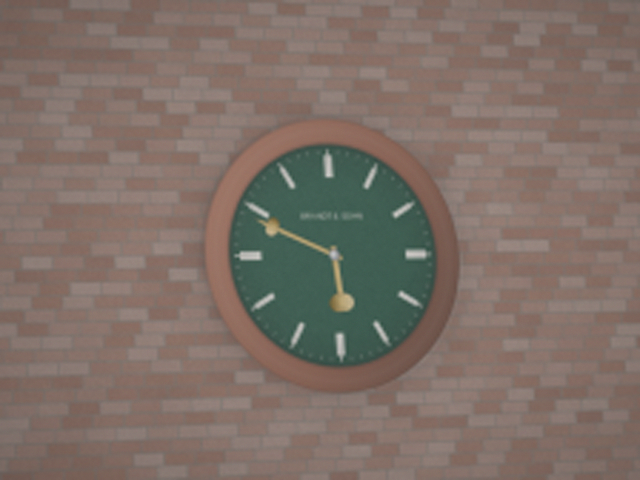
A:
5 h 49 min
